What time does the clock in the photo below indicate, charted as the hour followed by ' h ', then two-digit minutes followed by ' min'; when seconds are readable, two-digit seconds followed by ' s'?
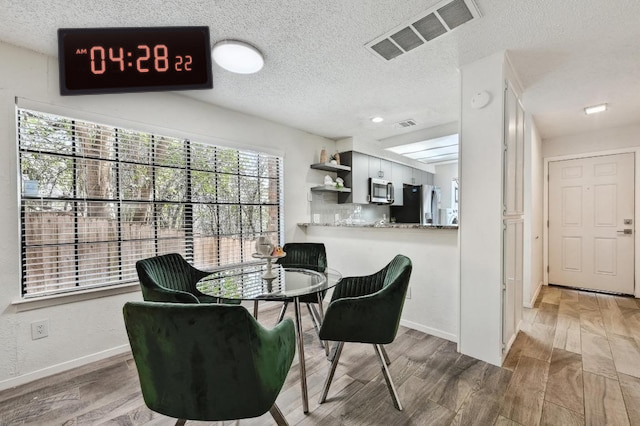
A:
4 h 28 min 22 s
